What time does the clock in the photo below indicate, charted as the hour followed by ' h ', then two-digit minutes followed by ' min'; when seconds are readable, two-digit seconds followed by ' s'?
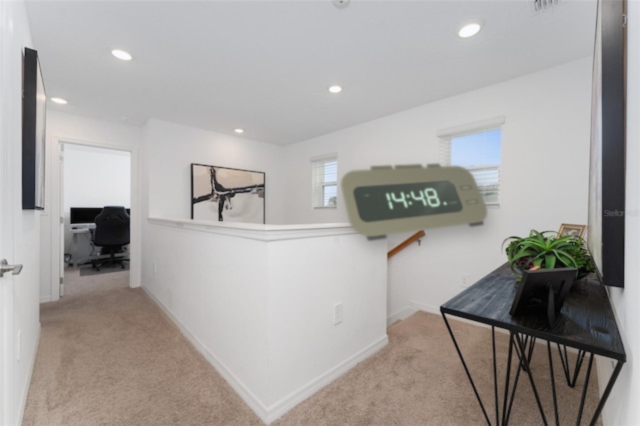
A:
14 h 48 min
